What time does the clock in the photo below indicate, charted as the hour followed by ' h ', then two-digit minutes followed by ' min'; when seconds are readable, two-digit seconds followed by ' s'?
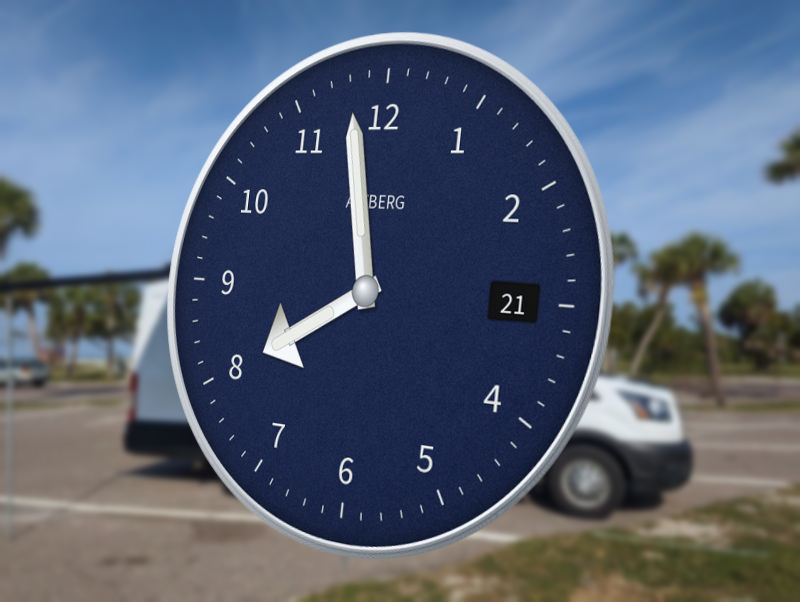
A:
7 h 58 min
